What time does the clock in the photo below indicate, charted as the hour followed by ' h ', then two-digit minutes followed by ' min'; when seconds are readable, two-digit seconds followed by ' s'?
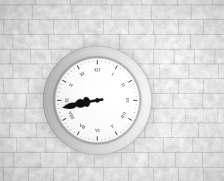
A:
8 h 43 min
